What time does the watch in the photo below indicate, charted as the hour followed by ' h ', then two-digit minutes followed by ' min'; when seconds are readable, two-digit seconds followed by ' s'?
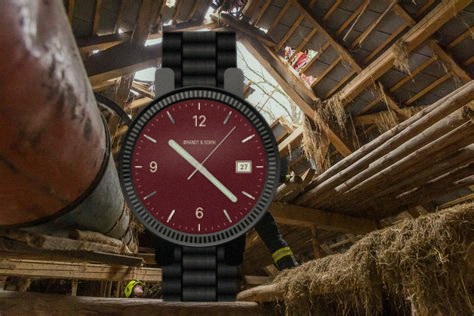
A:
10 h 22 min 07 s
